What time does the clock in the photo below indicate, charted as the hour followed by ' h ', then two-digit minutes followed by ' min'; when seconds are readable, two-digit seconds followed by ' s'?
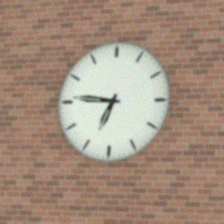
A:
6 h 46 min
